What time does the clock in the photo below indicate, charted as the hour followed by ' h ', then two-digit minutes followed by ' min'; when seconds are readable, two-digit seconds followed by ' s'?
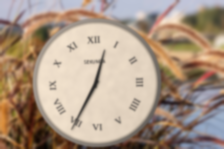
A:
12 h 35 min
